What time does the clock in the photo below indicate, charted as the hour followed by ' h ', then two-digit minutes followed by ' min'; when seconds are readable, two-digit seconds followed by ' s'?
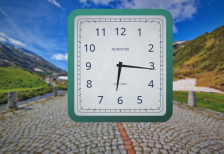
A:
6 h 16 min
